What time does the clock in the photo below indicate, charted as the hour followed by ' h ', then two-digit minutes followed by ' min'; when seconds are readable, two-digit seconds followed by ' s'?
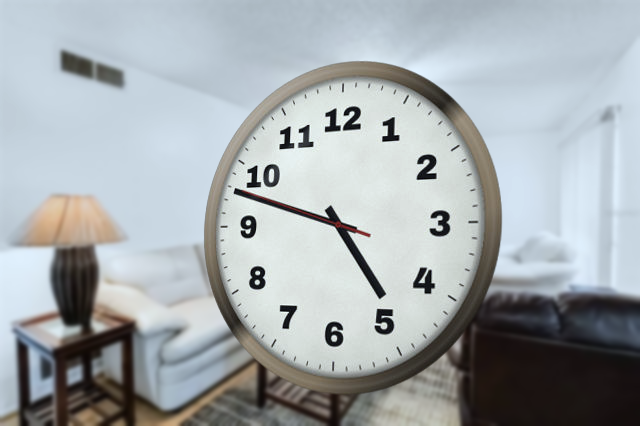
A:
4 h 47 min 48 s
